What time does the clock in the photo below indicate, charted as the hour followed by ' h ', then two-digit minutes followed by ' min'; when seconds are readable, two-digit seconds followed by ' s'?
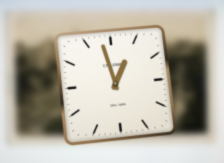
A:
12 h 58 min
